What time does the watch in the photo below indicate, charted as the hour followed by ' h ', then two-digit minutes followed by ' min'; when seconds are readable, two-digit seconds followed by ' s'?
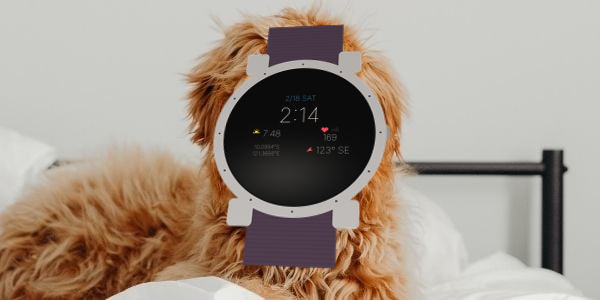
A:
2 h 14 min
